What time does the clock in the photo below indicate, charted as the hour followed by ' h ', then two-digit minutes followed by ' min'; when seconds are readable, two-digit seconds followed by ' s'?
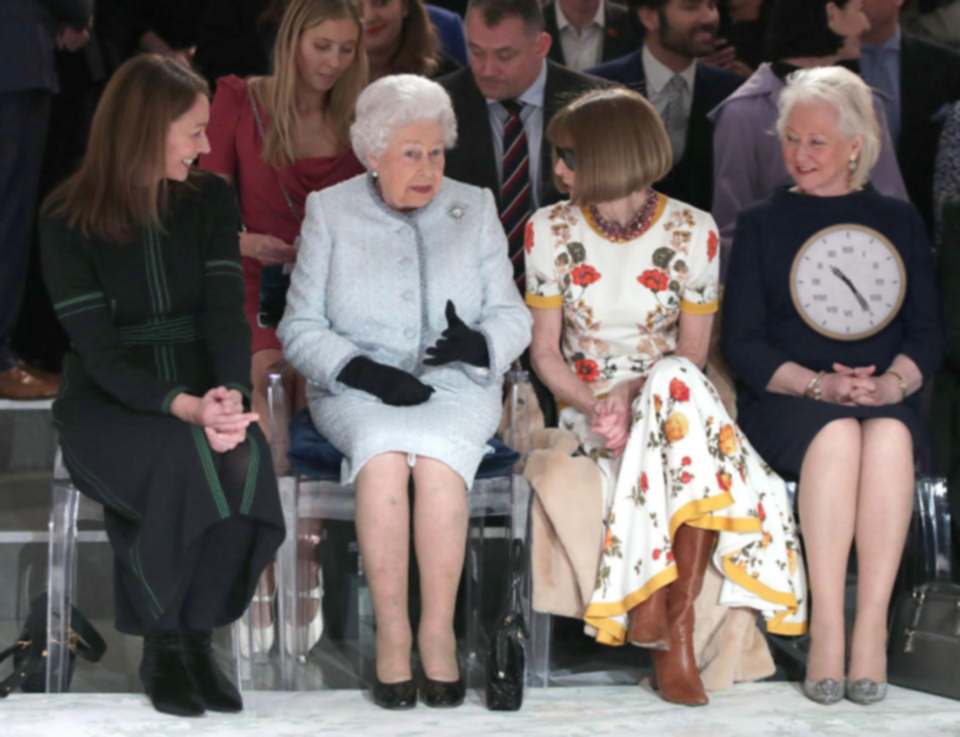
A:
10 h 24 min
